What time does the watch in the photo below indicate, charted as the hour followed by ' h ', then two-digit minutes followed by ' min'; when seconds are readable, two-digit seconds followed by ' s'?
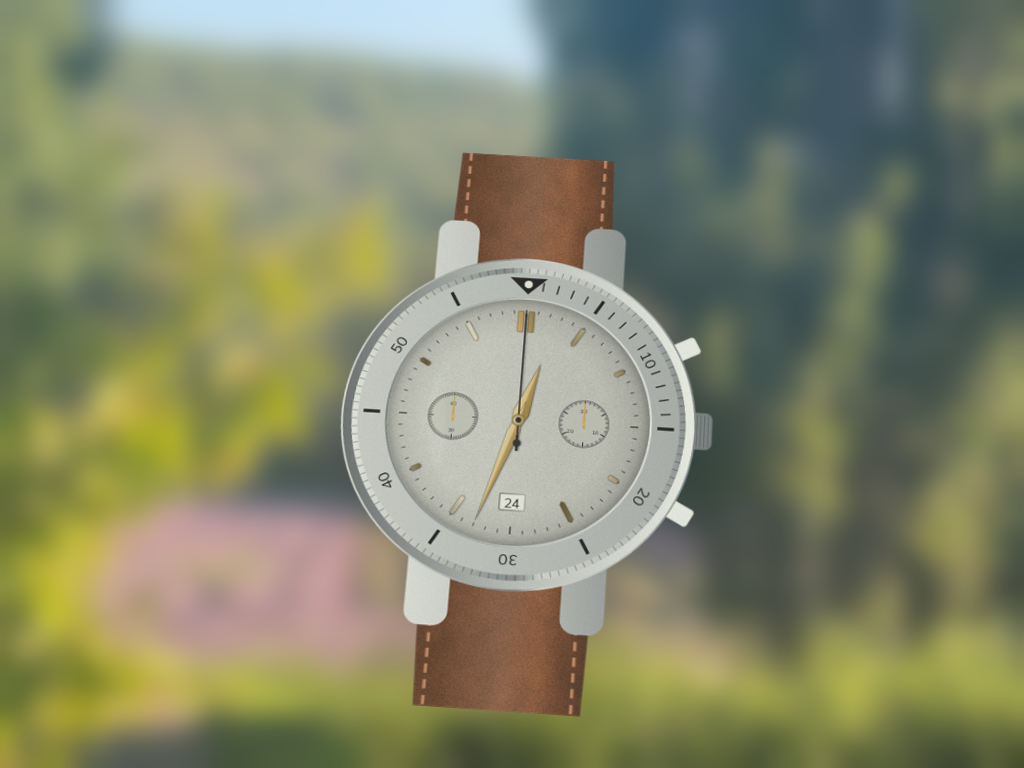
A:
12 h 33 min
